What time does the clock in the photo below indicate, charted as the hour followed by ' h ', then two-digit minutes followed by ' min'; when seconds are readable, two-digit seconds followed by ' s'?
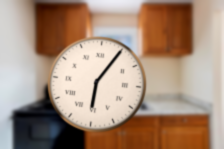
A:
6 h 05 min
